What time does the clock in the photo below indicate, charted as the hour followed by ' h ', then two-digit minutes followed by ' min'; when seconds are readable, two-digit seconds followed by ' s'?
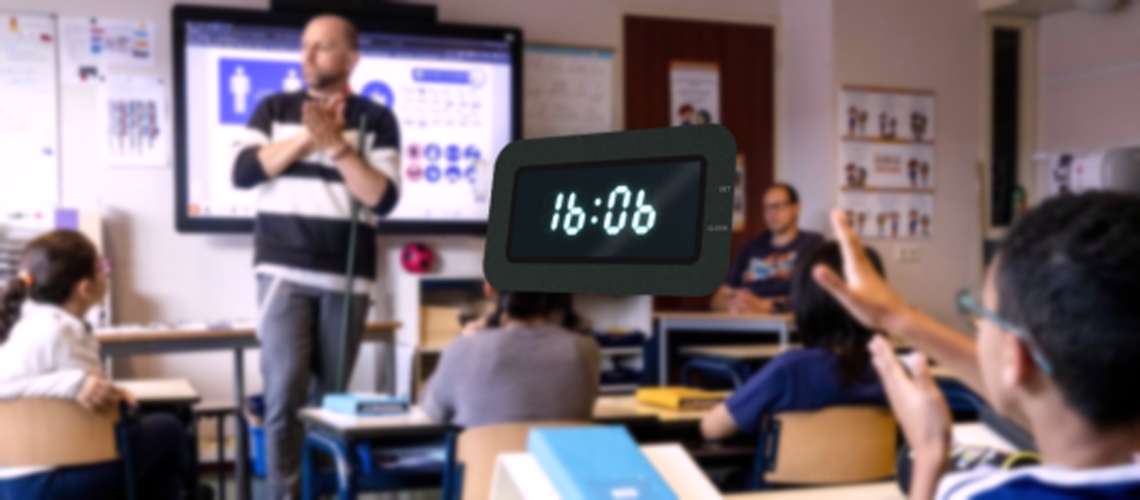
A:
16 h 06 min
